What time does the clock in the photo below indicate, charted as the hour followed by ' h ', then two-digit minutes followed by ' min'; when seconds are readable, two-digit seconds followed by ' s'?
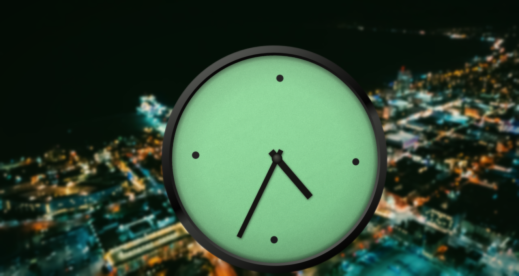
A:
4 h 34 min
